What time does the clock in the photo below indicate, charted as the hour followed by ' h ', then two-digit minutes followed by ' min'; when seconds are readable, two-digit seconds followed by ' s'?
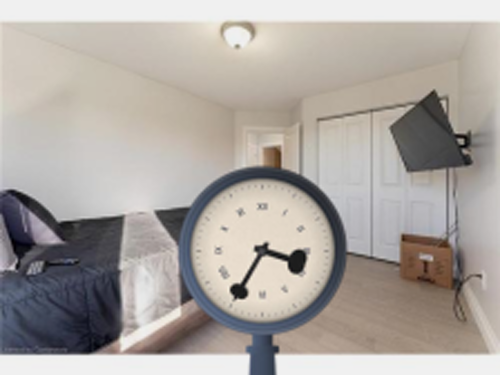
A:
3 h 35 min
